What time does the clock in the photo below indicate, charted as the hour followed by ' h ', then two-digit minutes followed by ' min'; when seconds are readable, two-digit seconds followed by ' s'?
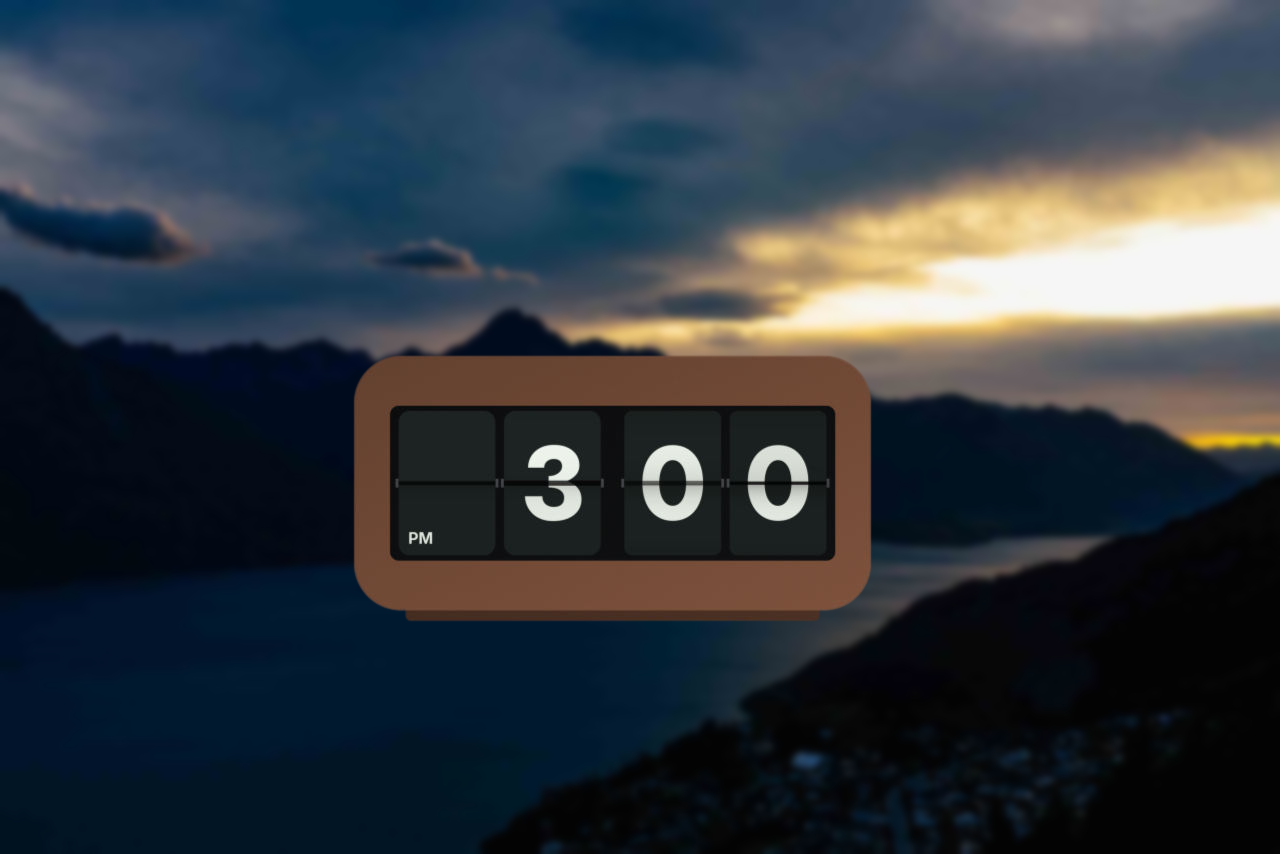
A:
3 h 00 min
